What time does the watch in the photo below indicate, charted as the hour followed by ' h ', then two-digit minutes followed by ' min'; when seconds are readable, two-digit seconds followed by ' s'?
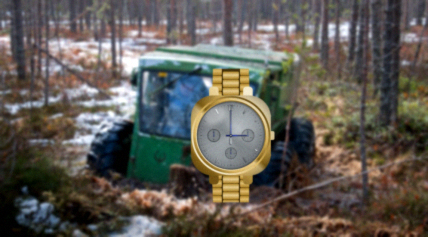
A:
3 h 00 min
